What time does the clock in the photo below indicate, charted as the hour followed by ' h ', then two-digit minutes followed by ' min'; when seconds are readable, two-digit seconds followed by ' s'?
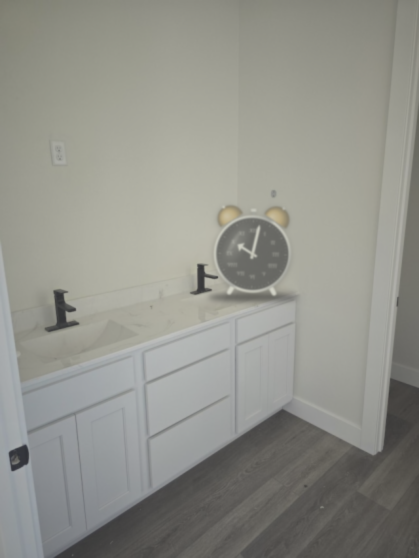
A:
10 h 02 min
